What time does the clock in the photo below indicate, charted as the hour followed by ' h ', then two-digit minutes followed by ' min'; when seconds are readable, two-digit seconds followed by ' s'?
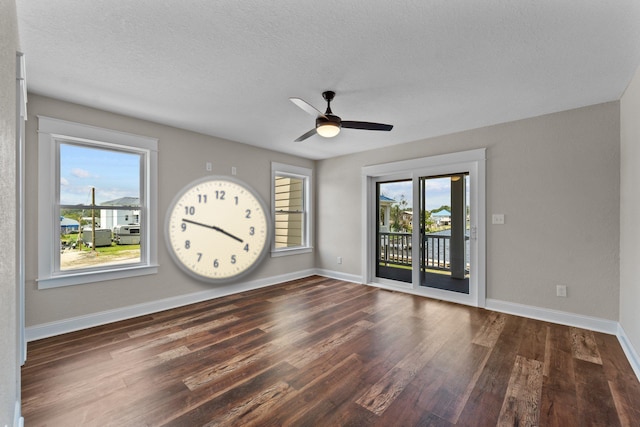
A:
3 h 47 min
